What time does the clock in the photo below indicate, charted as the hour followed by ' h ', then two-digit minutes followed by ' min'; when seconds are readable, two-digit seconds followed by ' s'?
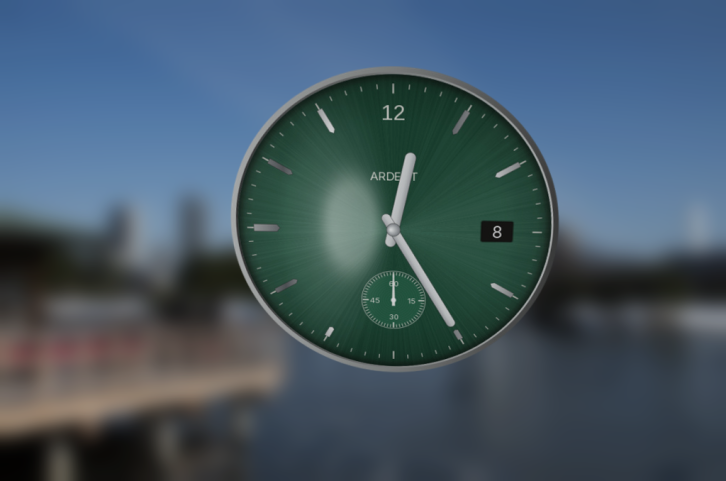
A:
12 h 25 min
